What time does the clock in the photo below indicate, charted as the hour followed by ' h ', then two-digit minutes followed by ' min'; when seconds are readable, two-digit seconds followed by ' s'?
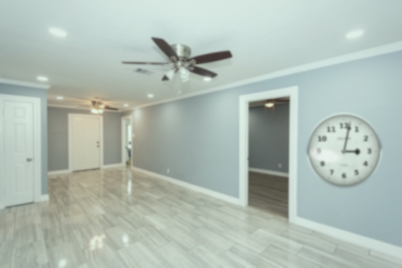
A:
3 h 02 min
